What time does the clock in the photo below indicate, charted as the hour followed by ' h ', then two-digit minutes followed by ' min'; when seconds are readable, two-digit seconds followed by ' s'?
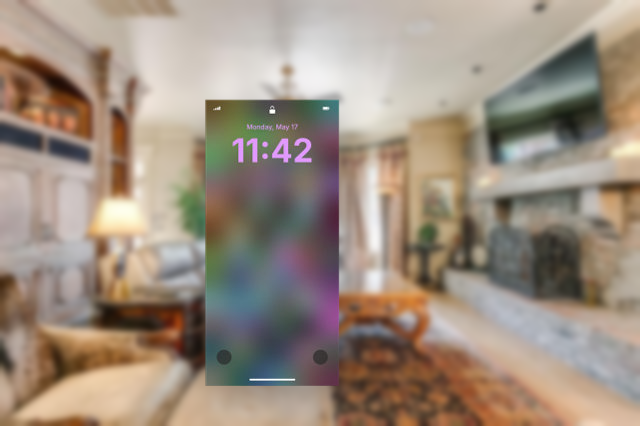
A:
11 h 42 min
